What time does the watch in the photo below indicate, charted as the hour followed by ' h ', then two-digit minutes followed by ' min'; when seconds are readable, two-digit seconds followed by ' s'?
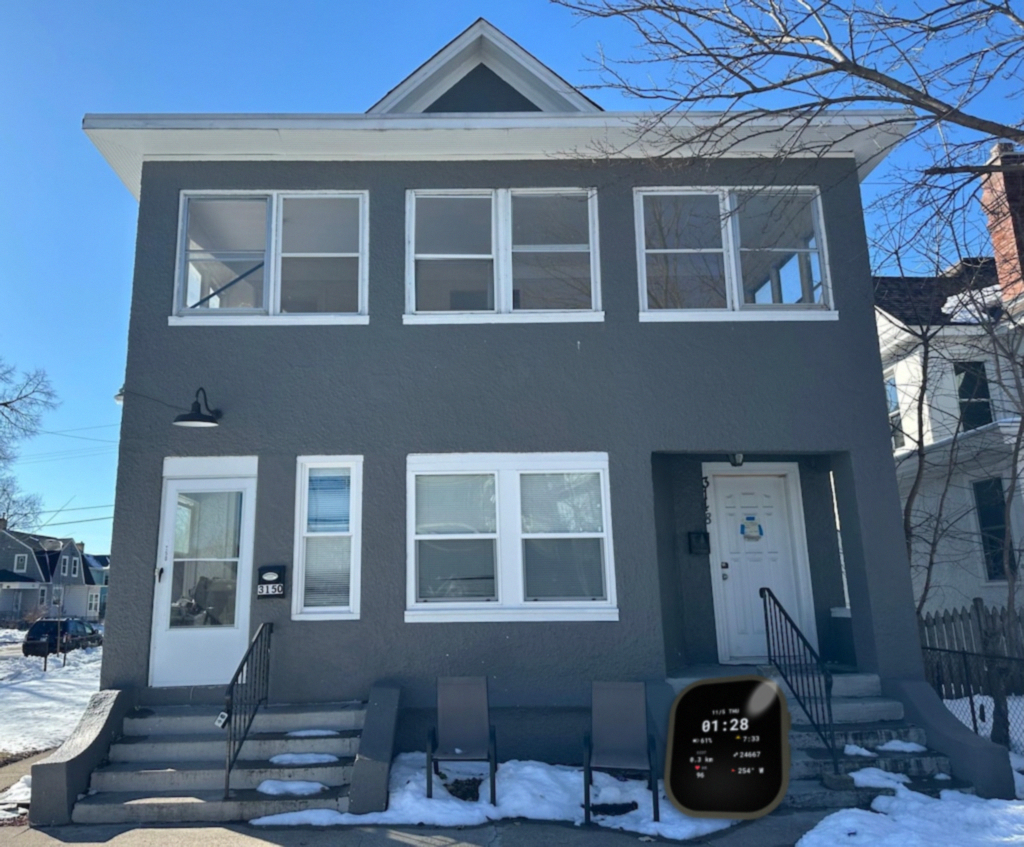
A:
1 h 28 min
